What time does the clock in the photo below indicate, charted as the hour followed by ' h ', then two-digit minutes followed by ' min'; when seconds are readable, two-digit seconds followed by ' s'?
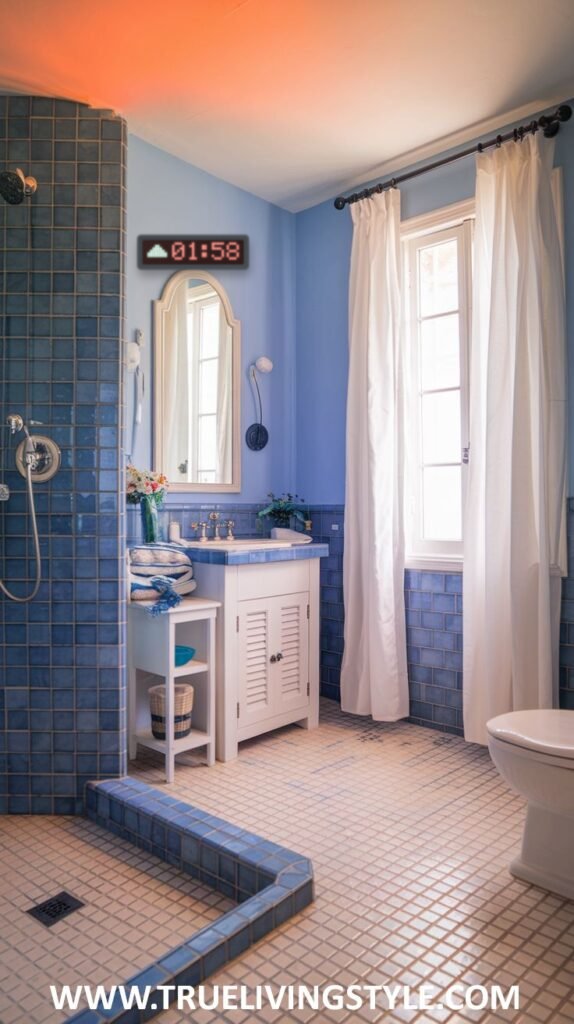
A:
1 h 58 min
